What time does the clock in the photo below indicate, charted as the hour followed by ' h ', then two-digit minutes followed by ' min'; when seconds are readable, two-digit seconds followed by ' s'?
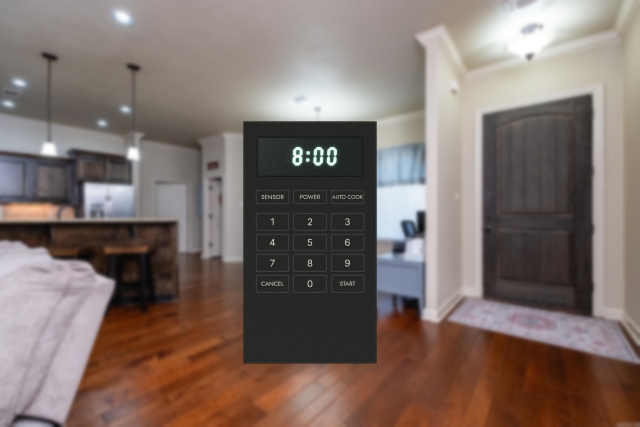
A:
8 h 00 min
